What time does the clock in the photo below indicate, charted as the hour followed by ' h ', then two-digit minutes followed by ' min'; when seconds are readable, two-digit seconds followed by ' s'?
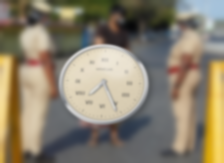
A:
7 h 26 min
